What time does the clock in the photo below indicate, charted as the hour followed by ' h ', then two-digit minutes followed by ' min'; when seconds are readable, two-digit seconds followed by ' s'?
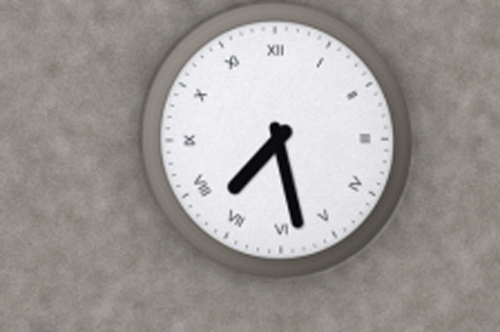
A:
7 h 28 min
